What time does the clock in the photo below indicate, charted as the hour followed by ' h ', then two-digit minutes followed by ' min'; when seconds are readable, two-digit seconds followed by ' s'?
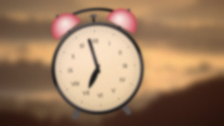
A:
6 h 58 min
